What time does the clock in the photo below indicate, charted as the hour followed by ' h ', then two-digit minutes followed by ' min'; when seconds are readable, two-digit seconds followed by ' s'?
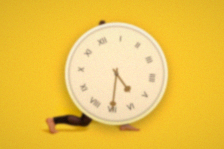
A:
5 h 35 min
